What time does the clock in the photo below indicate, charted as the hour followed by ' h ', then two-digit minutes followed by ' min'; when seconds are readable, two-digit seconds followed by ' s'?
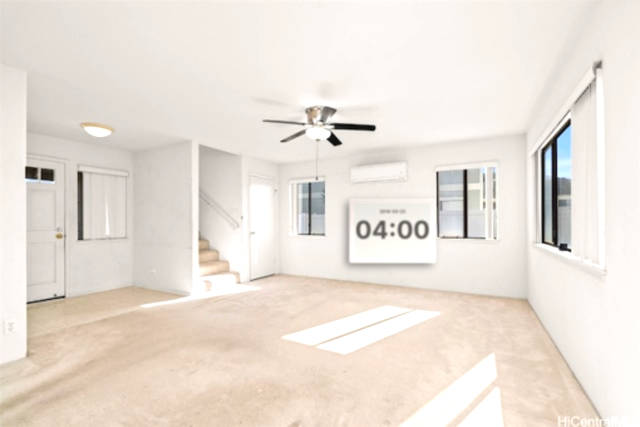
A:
4 h 00 min
